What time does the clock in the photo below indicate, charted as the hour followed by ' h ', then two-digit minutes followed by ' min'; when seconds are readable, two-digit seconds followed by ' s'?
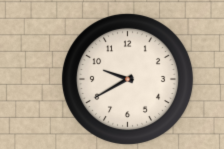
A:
9 h 40 min
